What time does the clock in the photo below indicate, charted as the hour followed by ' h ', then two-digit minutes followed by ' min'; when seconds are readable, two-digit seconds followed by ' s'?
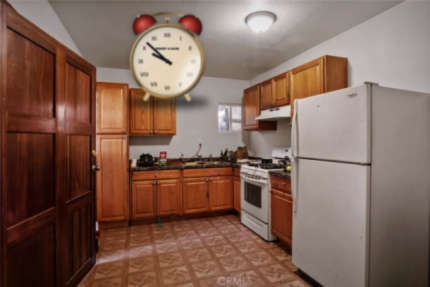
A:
9 h 52 min
